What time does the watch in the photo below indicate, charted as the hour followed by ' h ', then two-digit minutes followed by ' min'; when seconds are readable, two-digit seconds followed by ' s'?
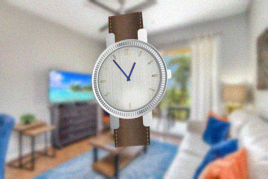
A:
12 h 54 min
